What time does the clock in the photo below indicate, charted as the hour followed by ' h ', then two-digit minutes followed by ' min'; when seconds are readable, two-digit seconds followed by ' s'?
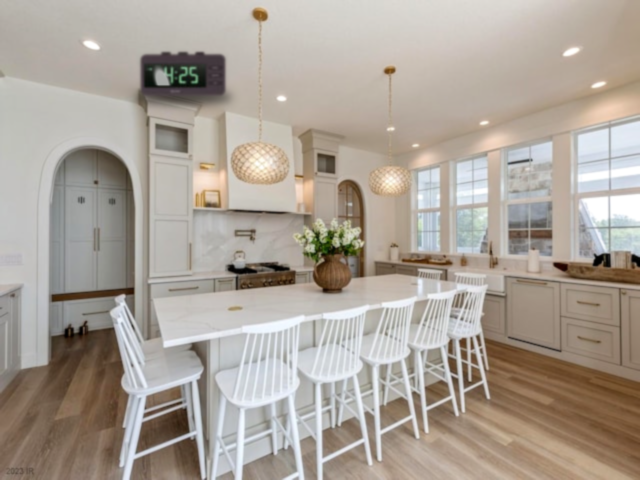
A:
4 h 25 min
